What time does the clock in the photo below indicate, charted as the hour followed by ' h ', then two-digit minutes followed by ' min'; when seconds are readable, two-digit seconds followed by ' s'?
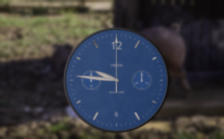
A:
9 h 46 min
